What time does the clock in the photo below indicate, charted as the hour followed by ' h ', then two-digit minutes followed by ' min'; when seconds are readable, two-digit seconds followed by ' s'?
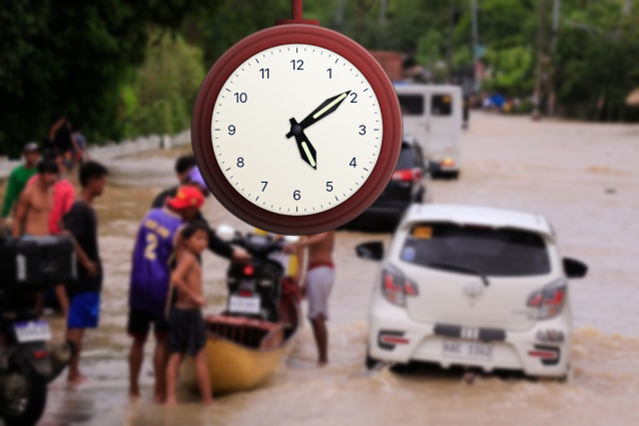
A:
5 h 09 min
